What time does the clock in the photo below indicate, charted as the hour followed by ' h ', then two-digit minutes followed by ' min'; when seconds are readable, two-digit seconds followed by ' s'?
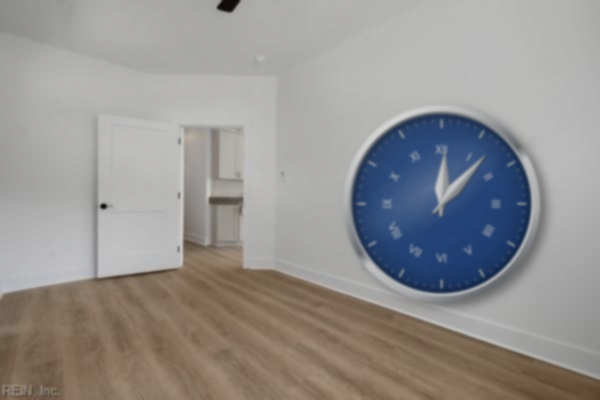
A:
12 h 07 min
